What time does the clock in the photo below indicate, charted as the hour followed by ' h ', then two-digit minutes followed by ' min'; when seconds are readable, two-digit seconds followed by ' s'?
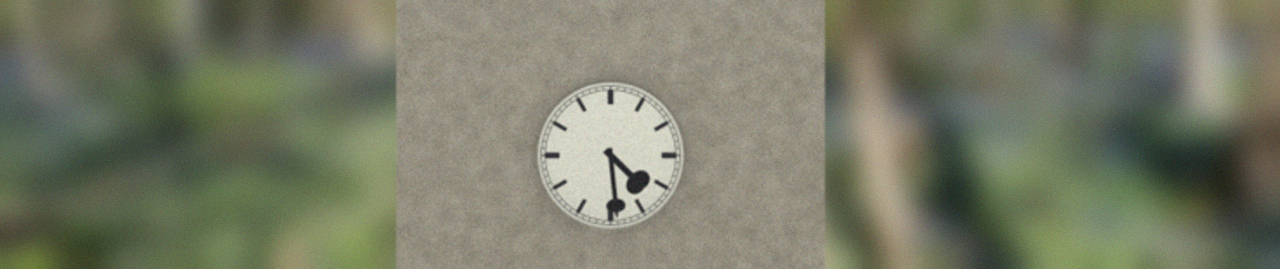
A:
4 h 29 min
